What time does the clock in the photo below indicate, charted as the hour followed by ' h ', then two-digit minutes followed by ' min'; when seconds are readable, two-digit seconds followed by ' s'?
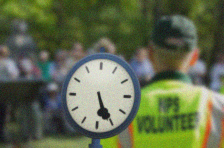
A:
5 h 26 min
